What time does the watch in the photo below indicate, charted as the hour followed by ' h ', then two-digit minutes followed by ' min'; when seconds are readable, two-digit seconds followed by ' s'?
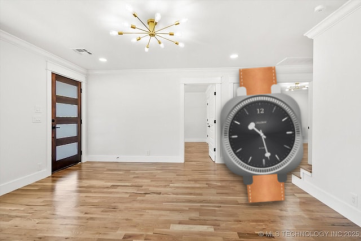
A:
10 h 28 min
